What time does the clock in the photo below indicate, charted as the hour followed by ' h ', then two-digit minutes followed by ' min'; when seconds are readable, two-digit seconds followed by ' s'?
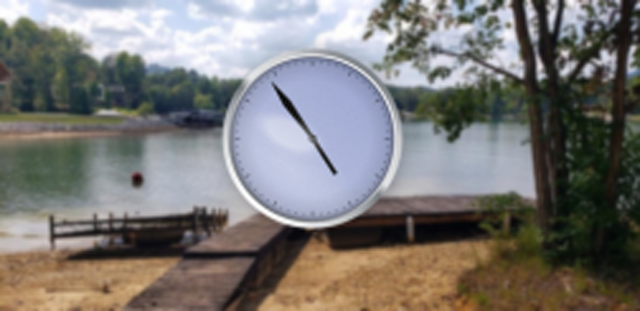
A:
4 h 54 min
